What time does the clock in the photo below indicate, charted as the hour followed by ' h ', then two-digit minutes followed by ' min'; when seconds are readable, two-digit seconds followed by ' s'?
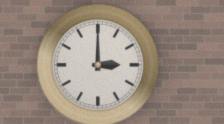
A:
3 h 00 min
